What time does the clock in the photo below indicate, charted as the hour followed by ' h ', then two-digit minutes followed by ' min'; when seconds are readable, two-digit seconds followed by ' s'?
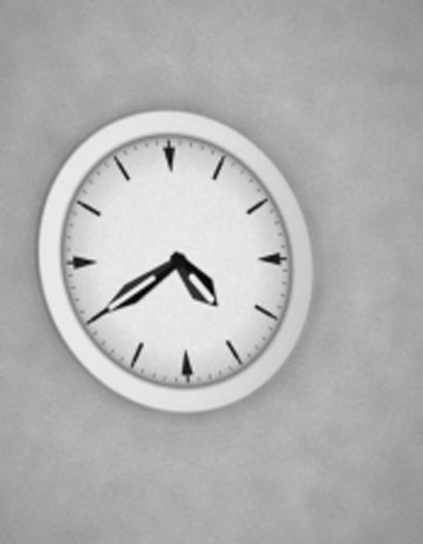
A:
4 h 40 min
